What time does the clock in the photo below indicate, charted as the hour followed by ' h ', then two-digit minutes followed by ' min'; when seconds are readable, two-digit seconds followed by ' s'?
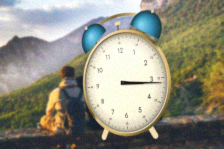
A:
3 h 16 min
